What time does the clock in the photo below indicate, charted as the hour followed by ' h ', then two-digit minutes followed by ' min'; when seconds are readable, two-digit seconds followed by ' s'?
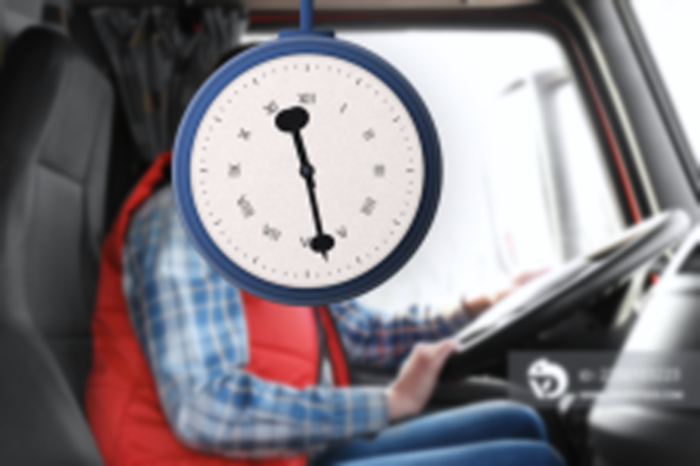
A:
11 h 28 min
